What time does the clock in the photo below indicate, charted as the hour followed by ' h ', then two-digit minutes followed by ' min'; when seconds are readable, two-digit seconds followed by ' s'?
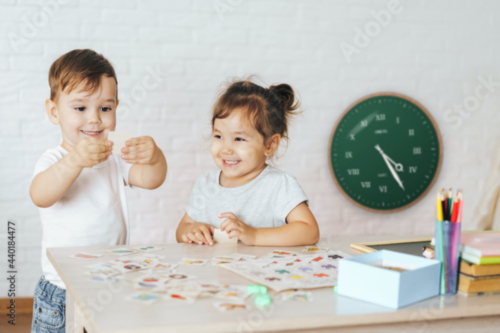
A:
4 h 25 min
